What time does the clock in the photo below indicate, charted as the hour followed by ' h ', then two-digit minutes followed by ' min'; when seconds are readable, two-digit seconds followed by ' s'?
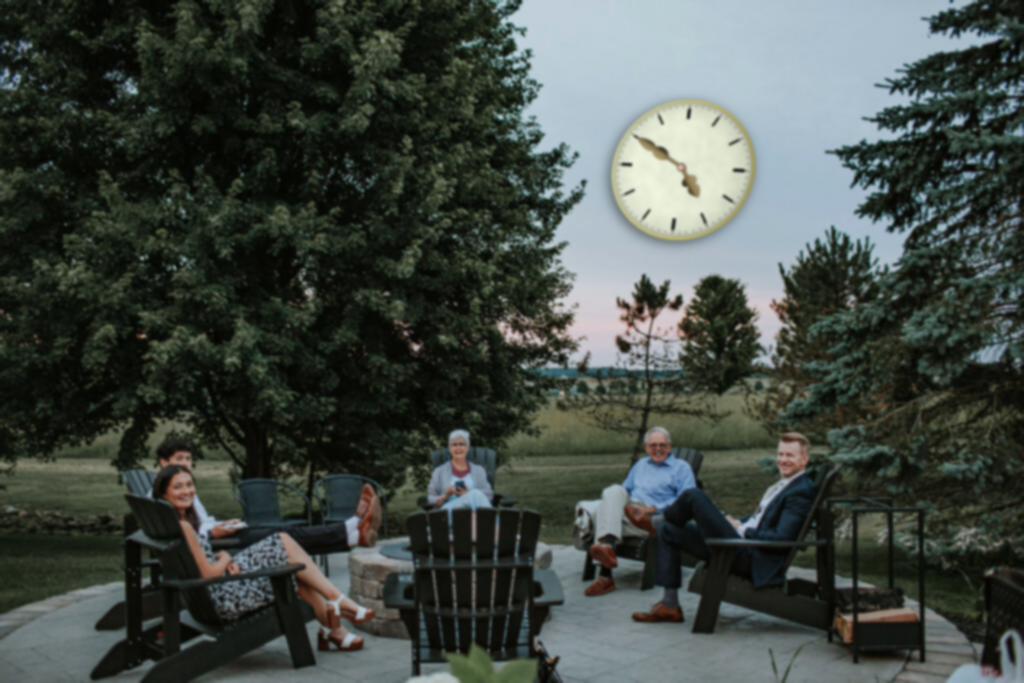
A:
4 h 50 min
